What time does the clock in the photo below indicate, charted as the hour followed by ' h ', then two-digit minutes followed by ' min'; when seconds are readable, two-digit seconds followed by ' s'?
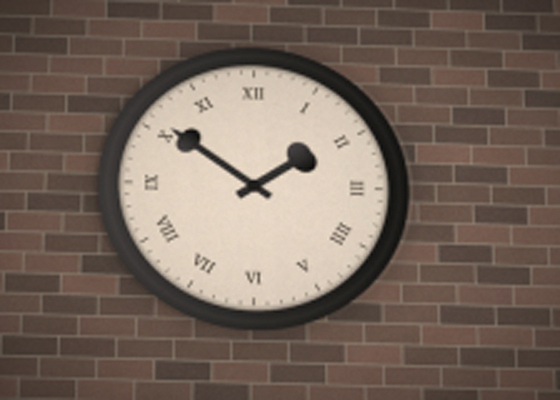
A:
1 h 51 min
